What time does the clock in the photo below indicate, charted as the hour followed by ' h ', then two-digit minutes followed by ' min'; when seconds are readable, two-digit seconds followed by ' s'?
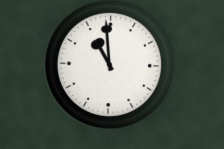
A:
10 h 59 min
